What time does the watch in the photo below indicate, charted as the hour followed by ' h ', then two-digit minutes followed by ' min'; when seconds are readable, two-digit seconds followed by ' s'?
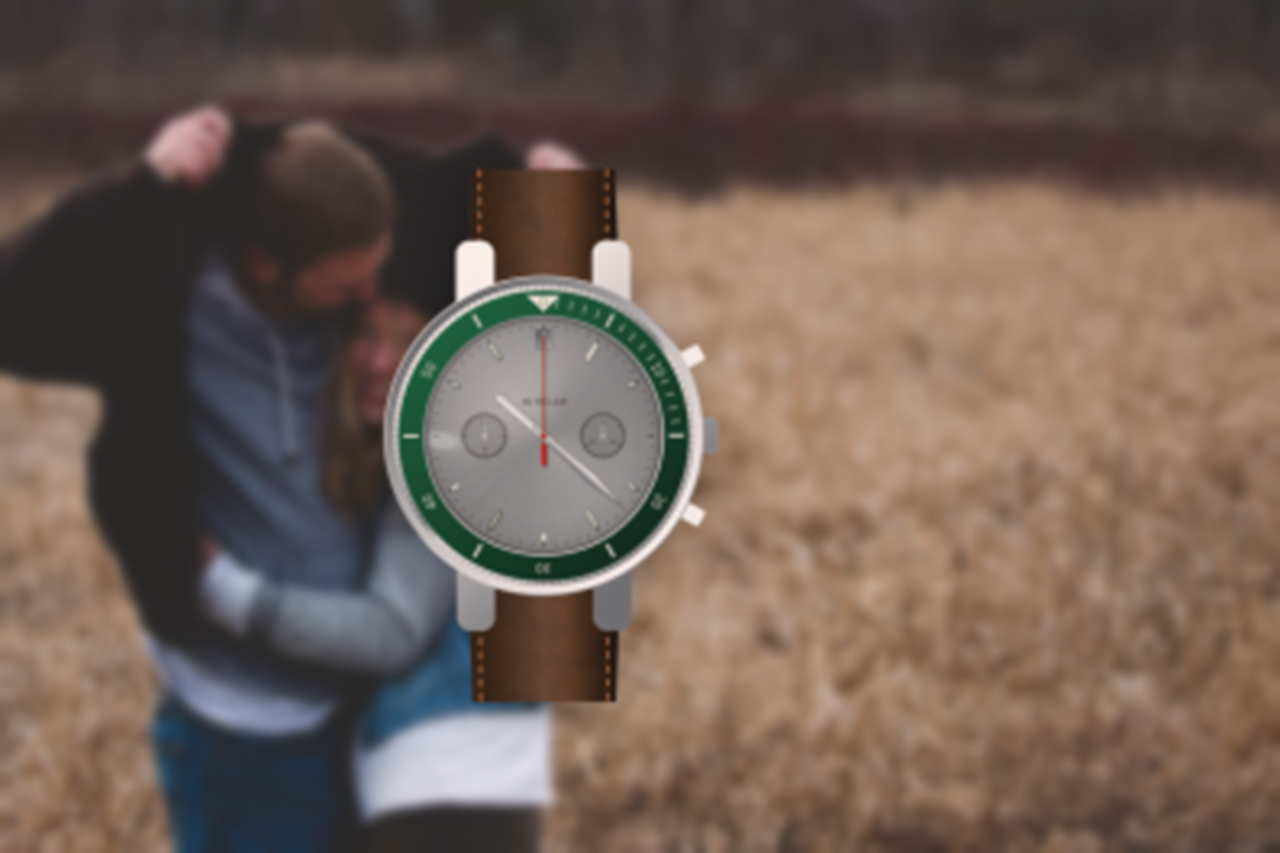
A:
10 h 22 min
